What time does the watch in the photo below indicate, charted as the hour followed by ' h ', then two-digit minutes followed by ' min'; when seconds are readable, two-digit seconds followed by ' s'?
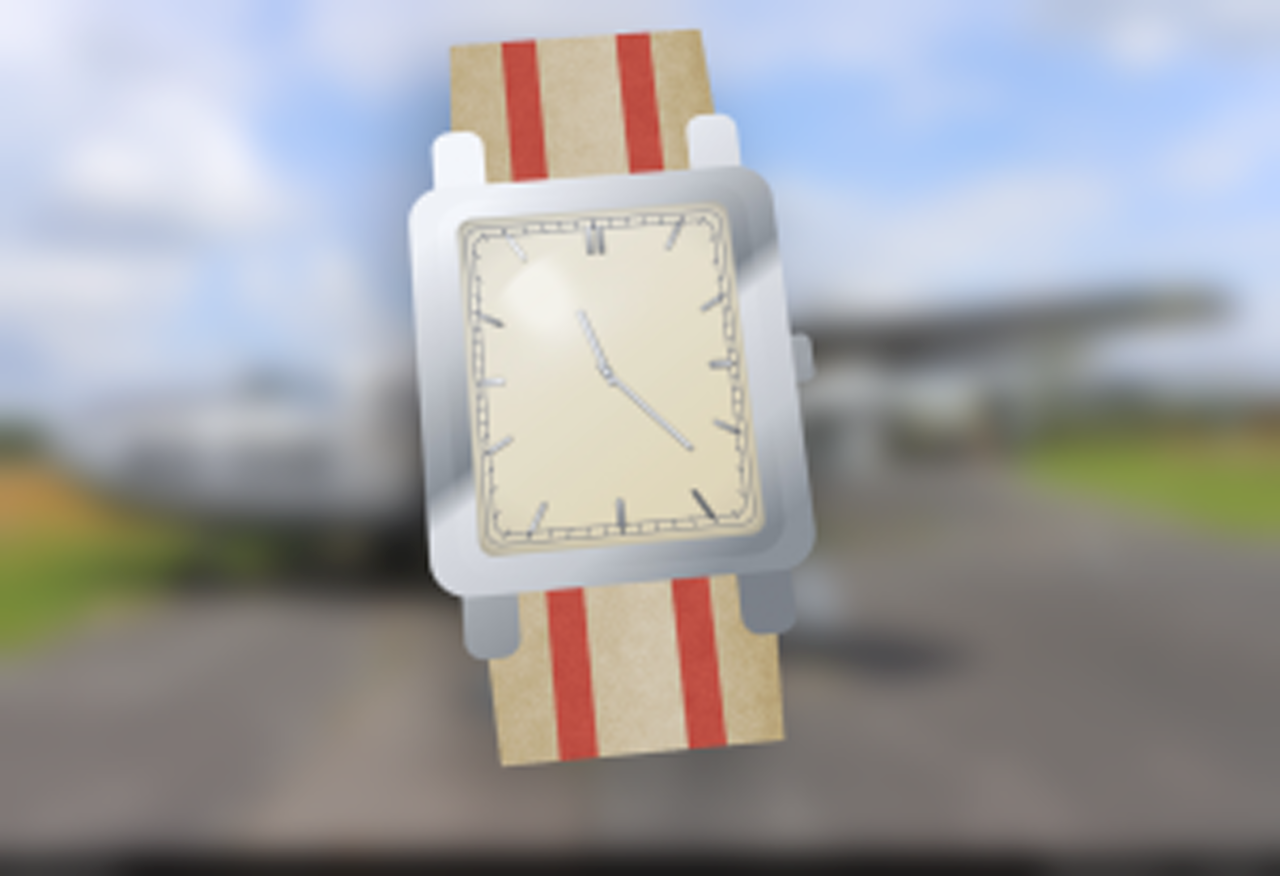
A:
11 h 23 min
